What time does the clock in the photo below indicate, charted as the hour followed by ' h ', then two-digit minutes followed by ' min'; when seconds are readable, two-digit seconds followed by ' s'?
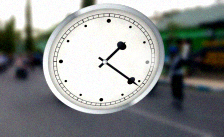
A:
1 h 21 min
